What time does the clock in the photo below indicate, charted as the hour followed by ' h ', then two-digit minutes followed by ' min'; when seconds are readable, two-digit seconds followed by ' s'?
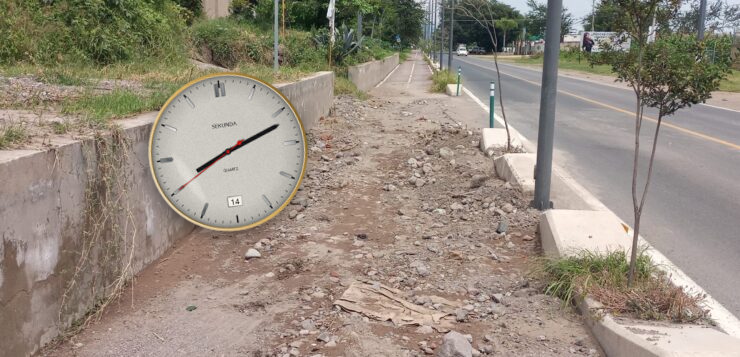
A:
8 h 11 min 40 s
